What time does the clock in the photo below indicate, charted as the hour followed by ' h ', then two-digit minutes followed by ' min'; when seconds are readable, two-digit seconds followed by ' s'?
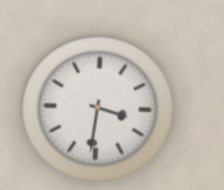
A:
3 h 31 min
